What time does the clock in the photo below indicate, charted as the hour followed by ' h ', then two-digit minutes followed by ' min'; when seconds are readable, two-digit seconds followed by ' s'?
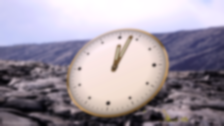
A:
12 h 03 min
